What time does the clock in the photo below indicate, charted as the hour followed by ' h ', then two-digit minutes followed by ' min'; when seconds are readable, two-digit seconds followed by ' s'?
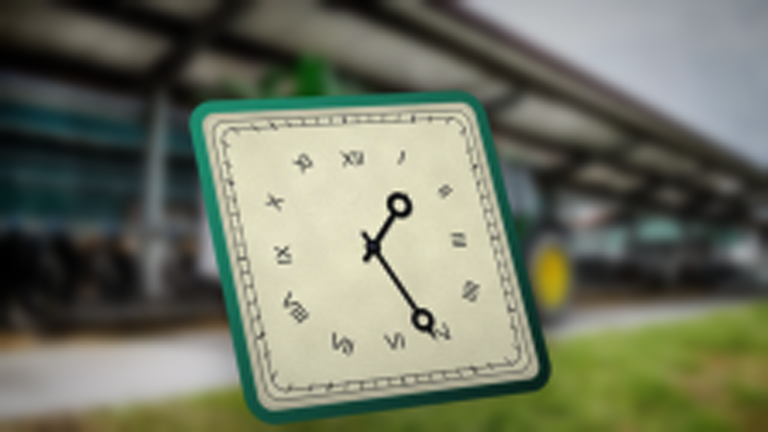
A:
1 h 26 min
